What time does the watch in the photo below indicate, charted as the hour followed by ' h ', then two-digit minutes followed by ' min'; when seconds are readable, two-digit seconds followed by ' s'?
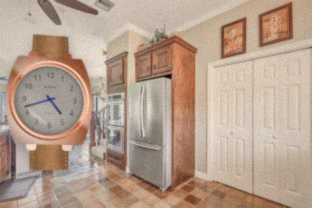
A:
4 h 42 min
